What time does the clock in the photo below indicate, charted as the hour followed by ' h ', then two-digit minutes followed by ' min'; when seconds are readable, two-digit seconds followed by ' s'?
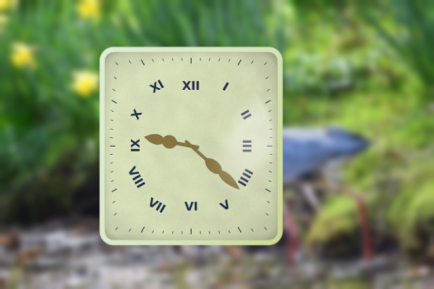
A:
9 h 22 min
